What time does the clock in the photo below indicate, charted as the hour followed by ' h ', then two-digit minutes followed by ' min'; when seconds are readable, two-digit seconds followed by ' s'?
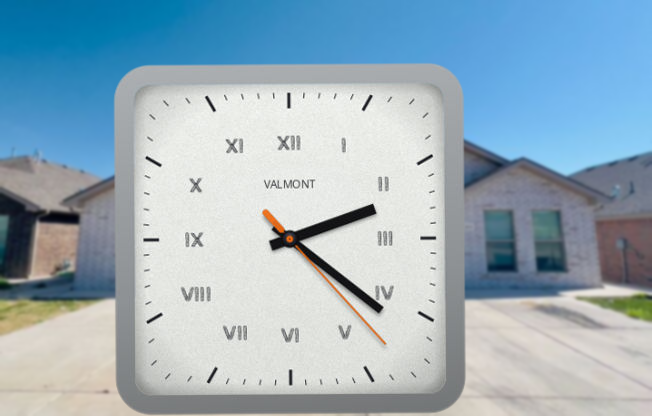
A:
2 h 21 min 23 s
